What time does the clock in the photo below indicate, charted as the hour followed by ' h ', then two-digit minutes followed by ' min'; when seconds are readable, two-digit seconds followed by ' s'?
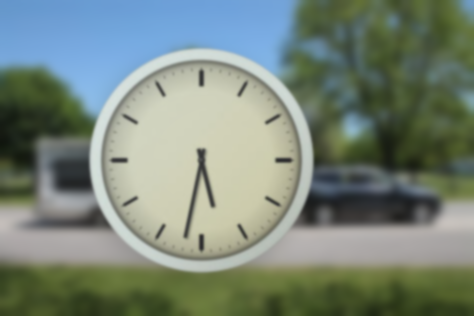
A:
5 h 32 min
